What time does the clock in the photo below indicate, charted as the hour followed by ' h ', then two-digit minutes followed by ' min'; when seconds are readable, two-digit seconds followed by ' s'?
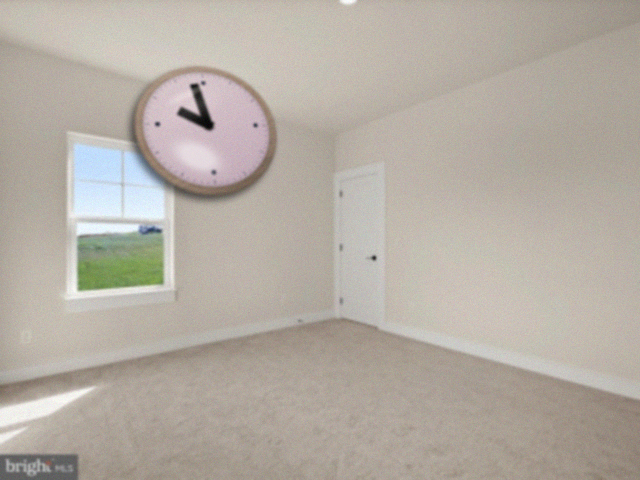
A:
9 h 58 min
